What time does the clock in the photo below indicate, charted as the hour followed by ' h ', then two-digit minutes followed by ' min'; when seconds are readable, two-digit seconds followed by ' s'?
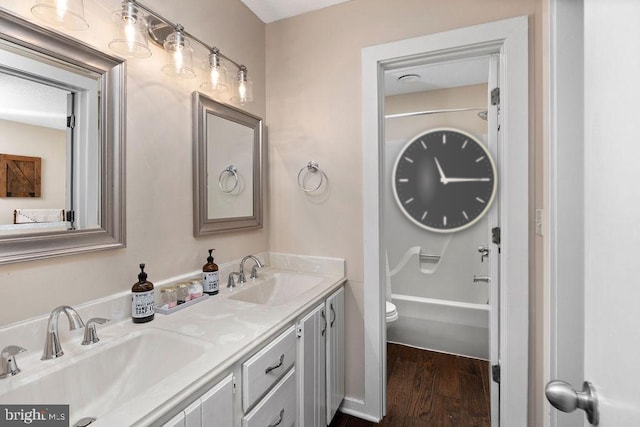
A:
11 h 15 min
